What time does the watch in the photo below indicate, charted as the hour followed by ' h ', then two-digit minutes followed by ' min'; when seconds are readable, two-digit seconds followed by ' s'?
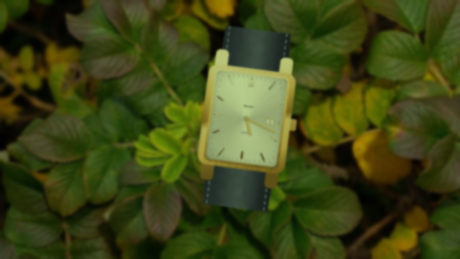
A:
5 h 18 min
